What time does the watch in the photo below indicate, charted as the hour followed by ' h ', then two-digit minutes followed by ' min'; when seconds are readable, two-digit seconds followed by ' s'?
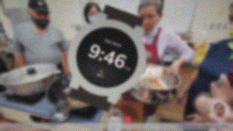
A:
9 h 46 min
